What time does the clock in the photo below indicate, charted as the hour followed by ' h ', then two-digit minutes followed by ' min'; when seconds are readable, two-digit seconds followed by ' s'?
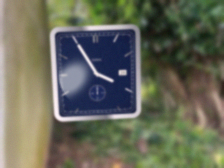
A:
3 h 55 min
